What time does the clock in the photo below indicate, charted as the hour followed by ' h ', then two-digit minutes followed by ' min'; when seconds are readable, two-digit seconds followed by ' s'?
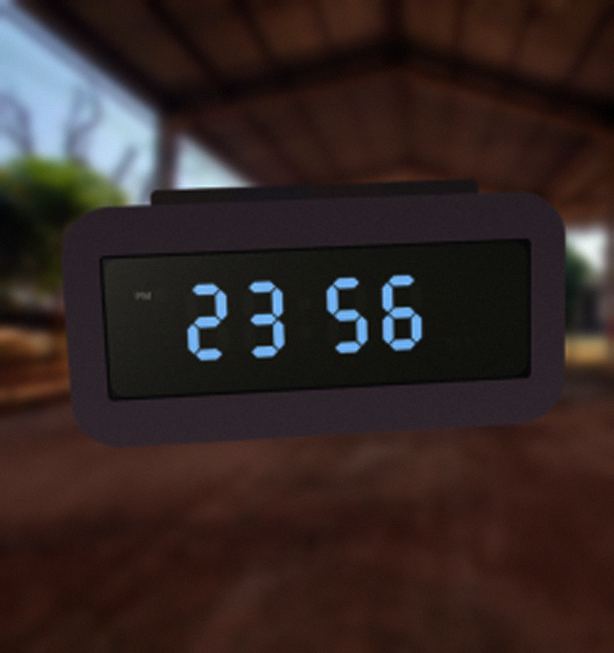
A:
23 h 56 min
